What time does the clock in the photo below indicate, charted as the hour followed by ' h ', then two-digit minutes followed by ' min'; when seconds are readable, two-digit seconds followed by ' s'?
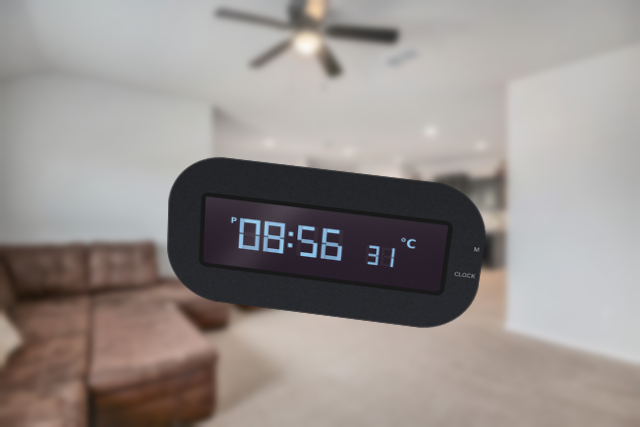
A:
8 h 56 min
